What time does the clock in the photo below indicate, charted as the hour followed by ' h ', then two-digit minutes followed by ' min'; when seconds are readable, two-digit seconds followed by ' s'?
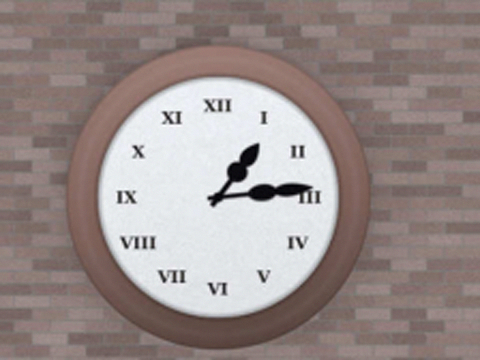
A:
1 h 14 min
